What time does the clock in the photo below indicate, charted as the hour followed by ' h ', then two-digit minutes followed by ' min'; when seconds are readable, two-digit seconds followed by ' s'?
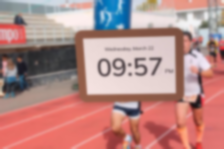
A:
9 h 57 min
